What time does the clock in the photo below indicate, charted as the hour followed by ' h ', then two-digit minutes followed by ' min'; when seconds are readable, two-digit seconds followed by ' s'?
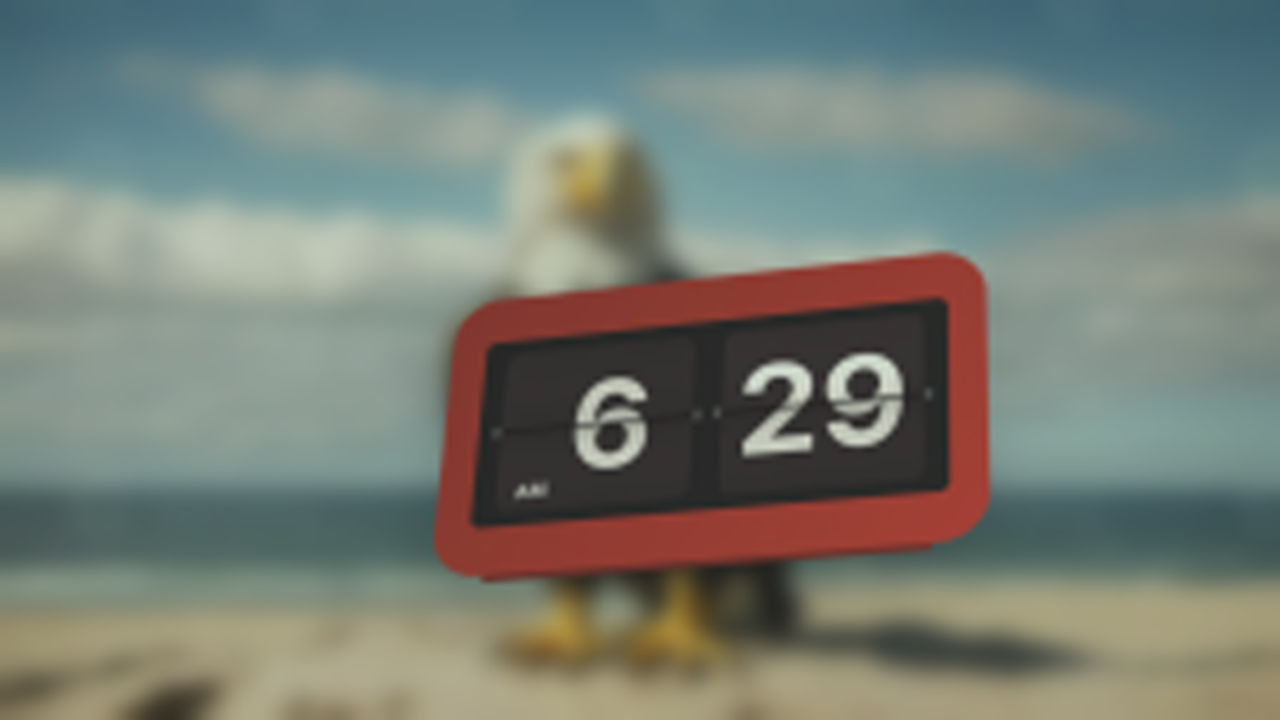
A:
6 h 29 min
